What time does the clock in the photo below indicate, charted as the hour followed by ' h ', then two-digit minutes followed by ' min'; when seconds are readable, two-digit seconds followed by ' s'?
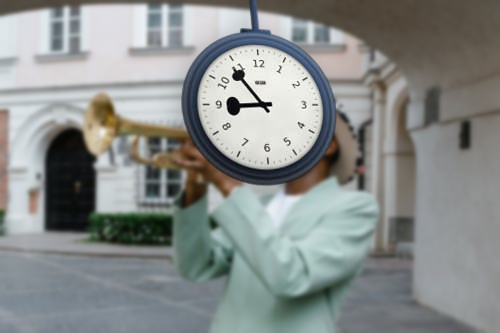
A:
8 h 54 min
